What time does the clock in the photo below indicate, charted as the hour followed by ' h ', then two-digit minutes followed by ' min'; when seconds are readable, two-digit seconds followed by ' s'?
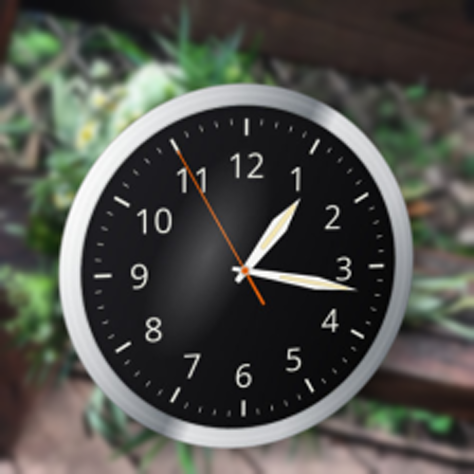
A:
1 h 16 min 55 s
